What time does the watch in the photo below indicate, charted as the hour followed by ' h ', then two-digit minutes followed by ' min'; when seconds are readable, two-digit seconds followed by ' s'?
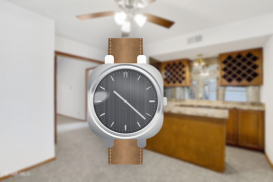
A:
10 h 22 min
